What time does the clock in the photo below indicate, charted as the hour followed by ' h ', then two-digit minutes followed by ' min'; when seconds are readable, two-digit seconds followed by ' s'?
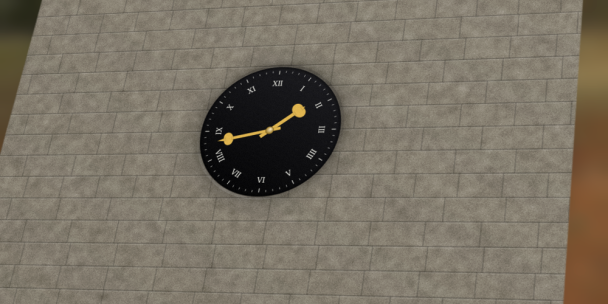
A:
1 h 43 min
